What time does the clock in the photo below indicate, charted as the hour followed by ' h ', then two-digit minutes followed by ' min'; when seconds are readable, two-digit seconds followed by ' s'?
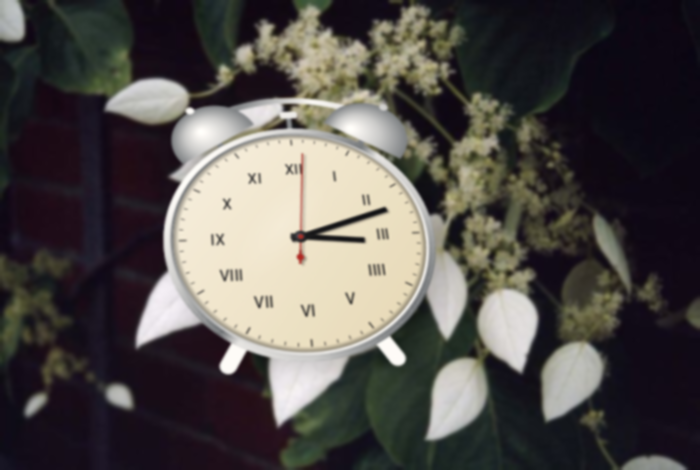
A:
3 h 12 min 01 s
